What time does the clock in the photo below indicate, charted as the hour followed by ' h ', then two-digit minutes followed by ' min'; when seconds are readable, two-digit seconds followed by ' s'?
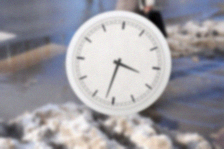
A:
3 h 32 min
